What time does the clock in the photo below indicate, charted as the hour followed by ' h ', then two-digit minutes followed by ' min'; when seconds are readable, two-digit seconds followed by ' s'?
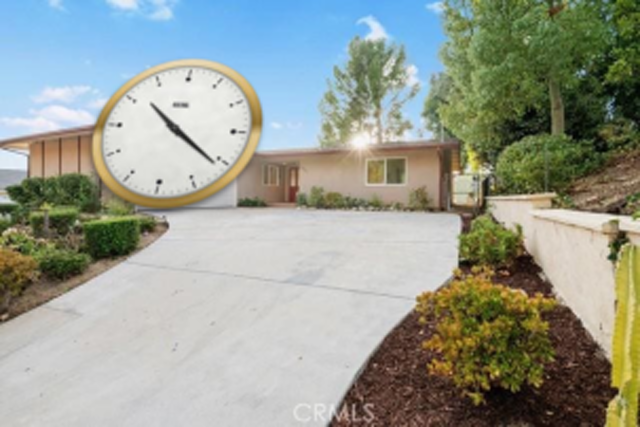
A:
10 h 21 min
